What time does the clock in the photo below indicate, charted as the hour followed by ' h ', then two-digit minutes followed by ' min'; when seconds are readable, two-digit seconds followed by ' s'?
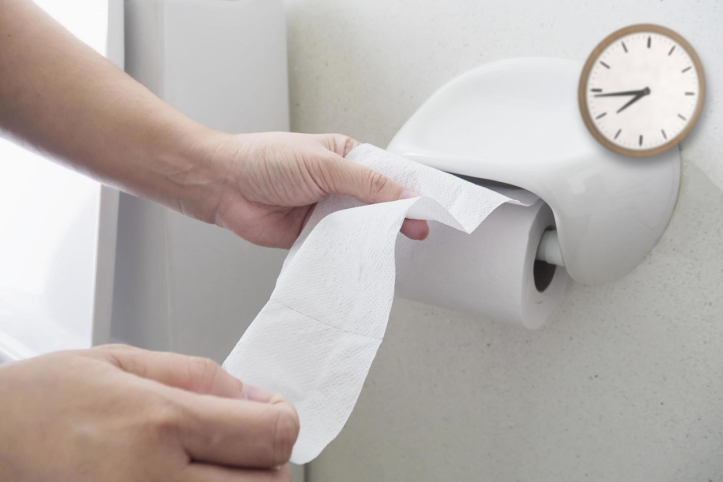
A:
7 h 44 min
